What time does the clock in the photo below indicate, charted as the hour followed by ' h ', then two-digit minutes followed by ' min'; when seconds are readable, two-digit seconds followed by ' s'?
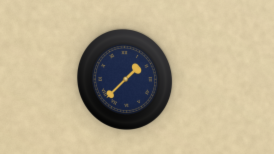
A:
1 h 38 min
